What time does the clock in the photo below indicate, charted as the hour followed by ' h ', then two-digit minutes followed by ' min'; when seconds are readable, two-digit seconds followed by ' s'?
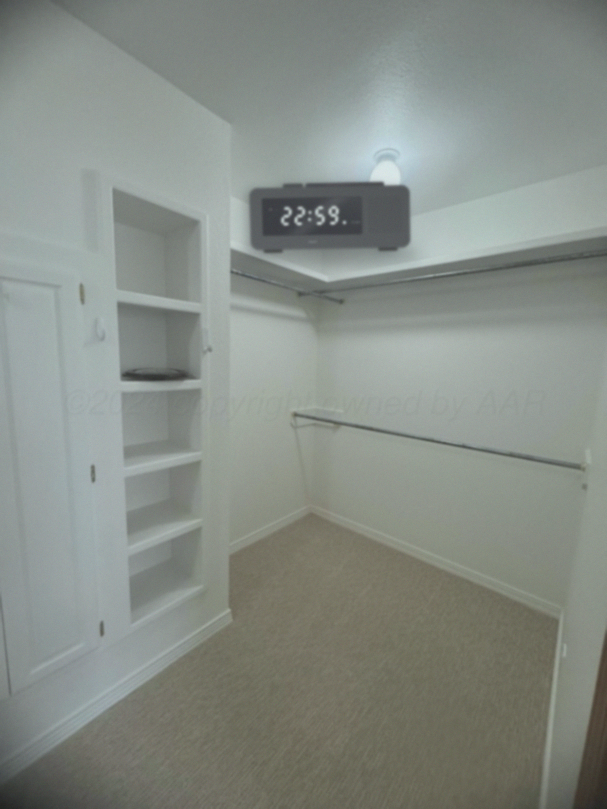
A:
22 h 59 min
